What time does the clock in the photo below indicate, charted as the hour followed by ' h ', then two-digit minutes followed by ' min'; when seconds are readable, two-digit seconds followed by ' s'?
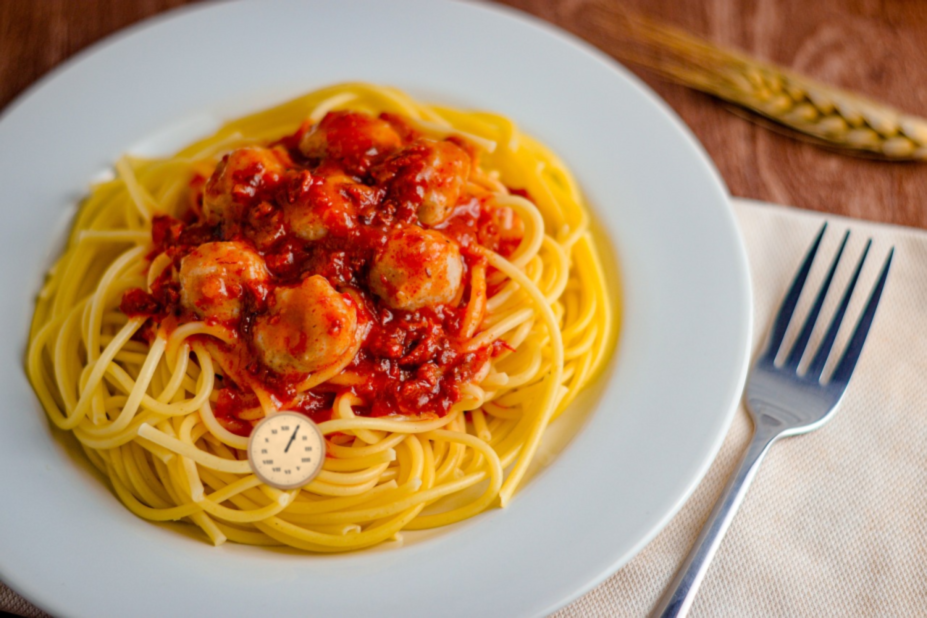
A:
1 h 05 min
